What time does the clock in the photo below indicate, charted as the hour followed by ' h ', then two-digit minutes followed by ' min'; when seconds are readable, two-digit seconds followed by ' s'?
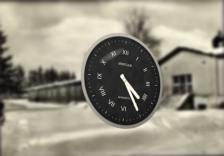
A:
4 h 25 min
